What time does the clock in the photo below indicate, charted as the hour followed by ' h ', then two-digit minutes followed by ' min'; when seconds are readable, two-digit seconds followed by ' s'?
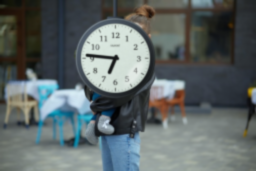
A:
6 h 46 min
